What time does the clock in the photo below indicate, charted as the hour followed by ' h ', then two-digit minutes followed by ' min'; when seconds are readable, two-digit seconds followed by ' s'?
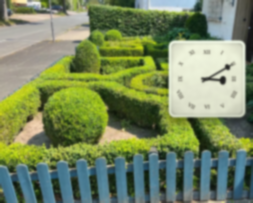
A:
3 h 10 min
